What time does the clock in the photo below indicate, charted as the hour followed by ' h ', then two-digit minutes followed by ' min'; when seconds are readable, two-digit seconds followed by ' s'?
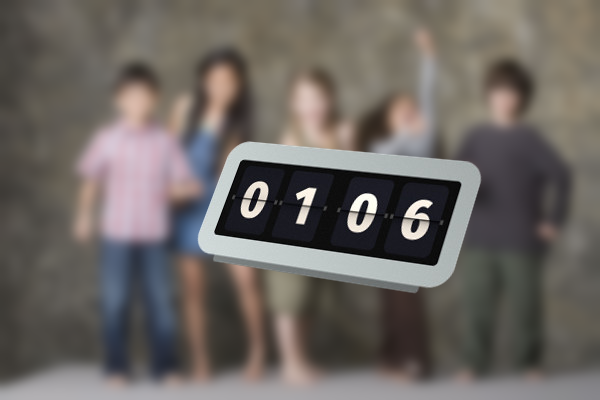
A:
1 h 06 min
